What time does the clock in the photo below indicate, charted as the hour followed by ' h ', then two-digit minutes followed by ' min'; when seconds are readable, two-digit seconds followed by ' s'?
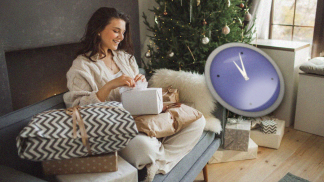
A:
10 h 59 min
